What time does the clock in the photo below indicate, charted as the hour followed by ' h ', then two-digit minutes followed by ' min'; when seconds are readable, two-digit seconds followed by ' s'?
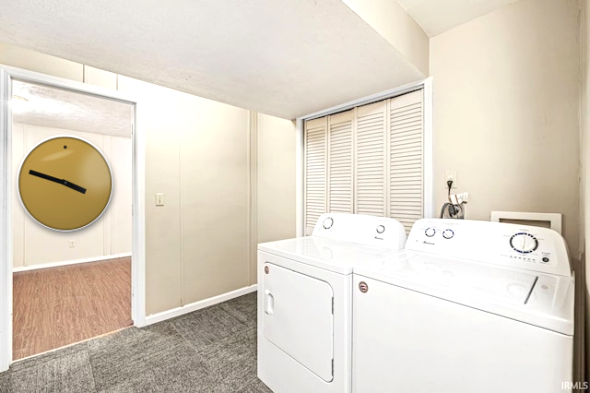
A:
3 h 48 min
